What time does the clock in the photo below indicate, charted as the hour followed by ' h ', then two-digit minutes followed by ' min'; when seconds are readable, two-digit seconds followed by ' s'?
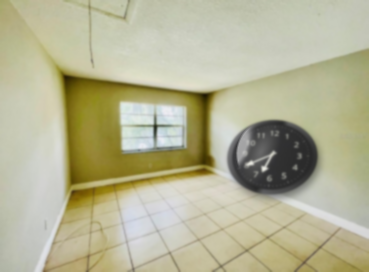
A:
6 h 40 min
